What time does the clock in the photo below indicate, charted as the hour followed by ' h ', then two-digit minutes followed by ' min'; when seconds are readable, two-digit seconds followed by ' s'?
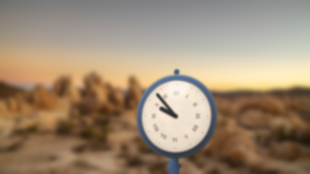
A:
9 h 53 min
